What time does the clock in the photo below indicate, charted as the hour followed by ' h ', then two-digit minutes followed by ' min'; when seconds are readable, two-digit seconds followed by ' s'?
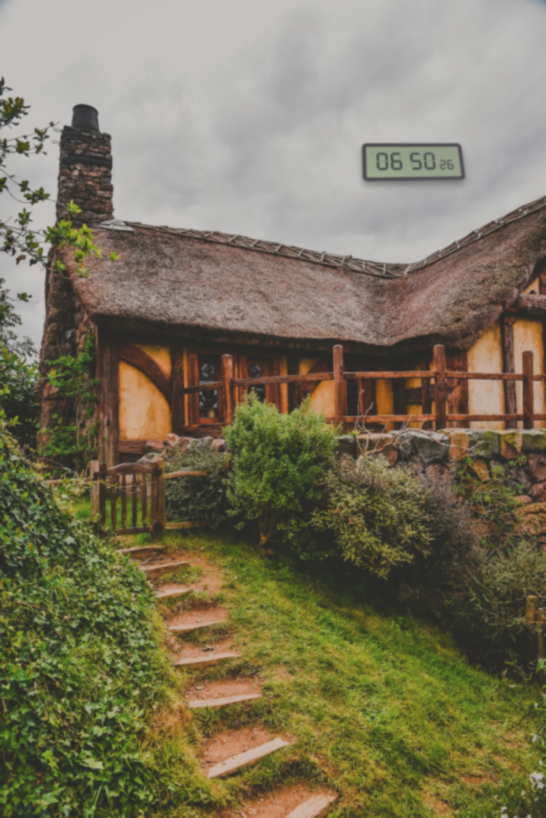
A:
6 h 50 min
